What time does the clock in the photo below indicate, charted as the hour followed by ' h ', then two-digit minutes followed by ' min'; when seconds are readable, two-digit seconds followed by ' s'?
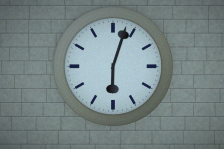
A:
6 h 03 min
